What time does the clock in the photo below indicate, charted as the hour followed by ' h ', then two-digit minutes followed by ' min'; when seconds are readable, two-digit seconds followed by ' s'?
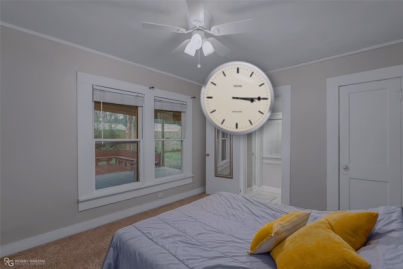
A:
3 h 15 min
